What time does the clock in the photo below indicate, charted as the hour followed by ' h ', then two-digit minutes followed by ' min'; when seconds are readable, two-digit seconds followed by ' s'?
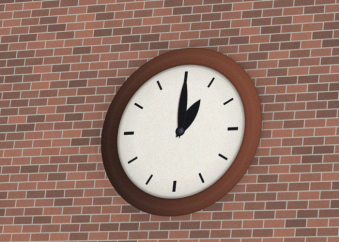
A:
1 h 00 min
